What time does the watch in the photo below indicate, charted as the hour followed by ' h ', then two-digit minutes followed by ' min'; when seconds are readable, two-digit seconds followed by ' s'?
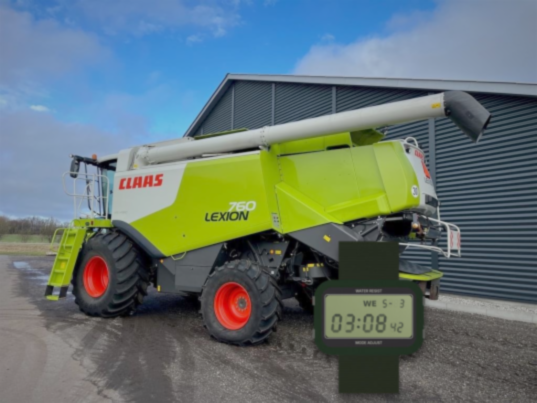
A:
3 h 08 min 42 s
